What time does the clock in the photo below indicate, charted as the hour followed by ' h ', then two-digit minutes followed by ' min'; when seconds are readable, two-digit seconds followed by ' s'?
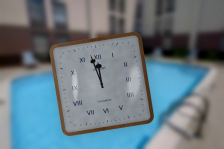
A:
11 h 58 min
